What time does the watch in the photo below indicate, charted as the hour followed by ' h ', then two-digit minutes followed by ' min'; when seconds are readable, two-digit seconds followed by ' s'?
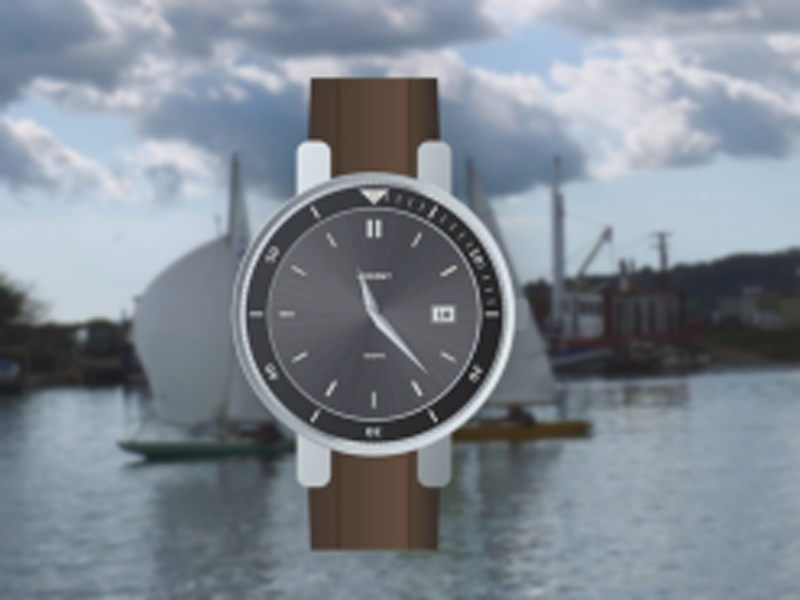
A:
11 h 23 min
